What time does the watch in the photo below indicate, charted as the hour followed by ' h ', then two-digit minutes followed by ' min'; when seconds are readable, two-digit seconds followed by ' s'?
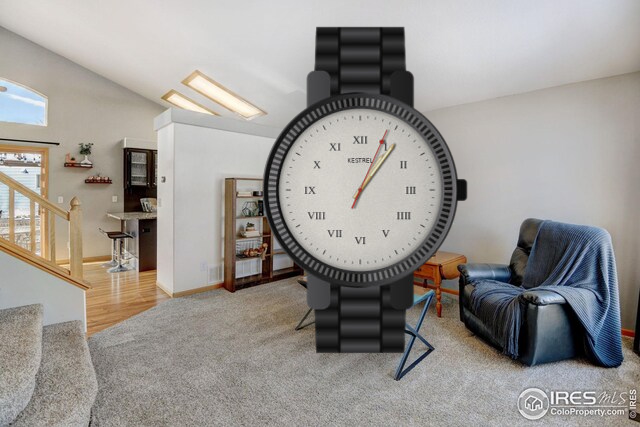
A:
1 h 06 min 04 s
